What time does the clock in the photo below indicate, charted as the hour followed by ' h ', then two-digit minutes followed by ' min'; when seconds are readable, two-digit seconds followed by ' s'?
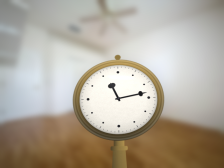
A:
11 h 13 min
